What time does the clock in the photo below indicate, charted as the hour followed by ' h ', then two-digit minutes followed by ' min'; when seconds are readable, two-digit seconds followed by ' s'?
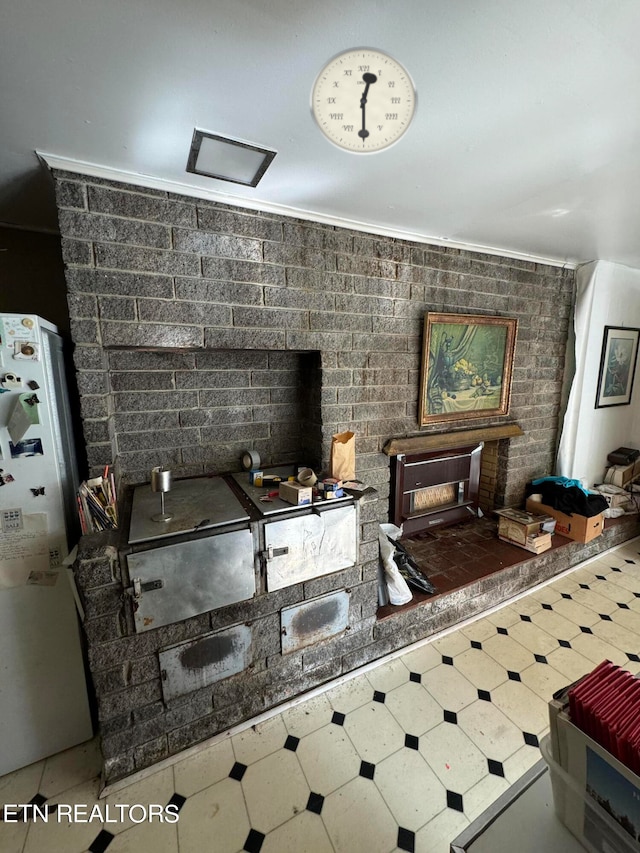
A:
12 h 30 min
